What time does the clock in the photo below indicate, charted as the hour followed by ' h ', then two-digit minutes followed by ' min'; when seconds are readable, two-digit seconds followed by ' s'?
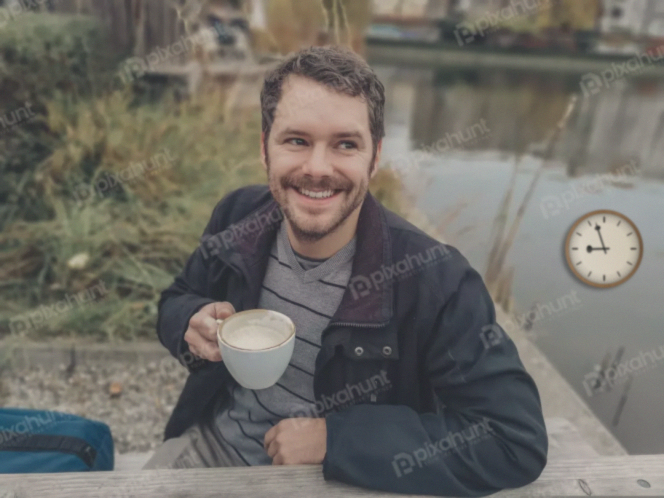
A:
8 h 57 min
